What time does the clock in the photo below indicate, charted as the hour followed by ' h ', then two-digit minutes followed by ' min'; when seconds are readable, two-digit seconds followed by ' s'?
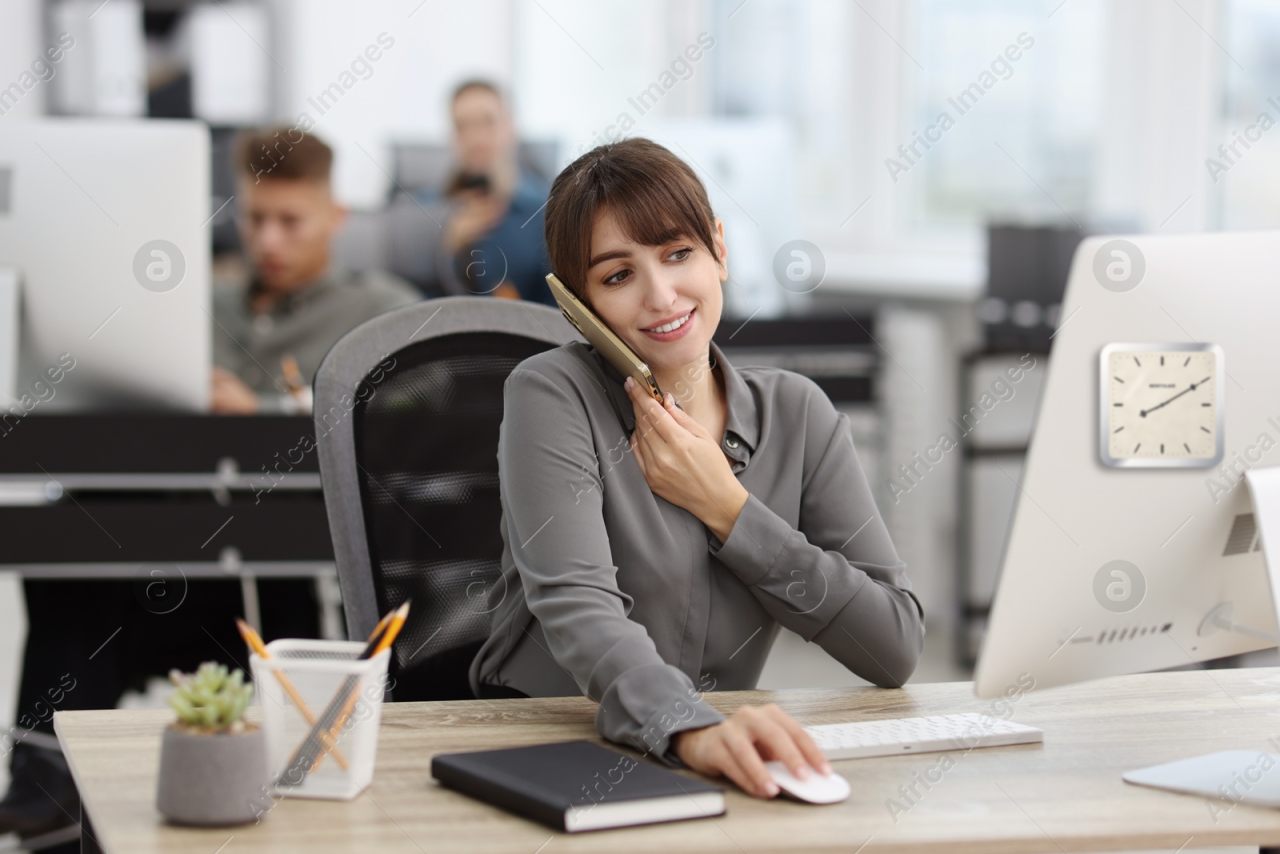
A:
8 h 10 min
